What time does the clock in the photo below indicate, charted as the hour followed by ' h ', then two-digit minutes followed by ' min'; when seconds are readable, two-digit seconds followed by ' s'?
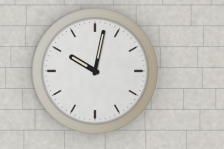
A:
10 h 02 min
